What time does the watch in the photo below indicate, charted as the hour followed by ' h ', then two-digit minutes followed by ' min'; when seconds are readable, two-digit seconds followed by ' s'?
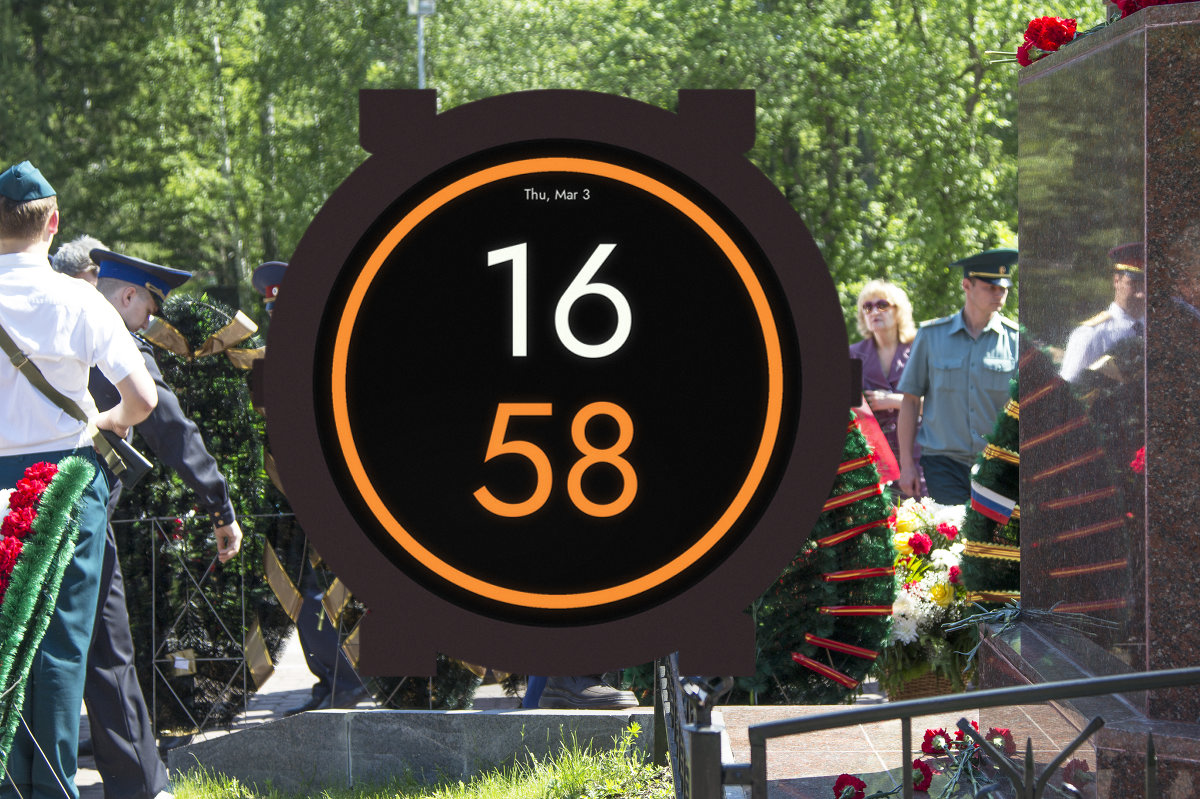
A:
16 h 58 min
